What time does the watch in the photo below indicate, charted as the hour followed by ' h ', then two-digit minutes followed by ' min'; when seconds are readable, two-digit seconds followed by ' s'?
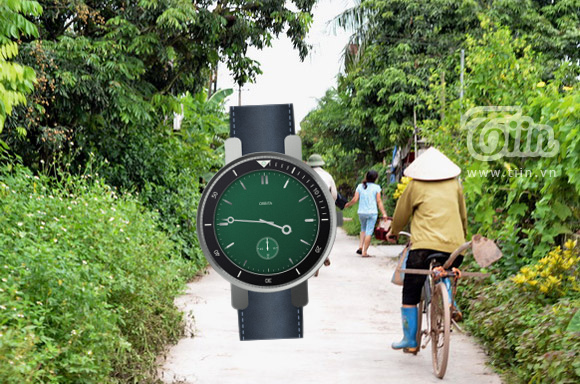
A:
3 h 46 min
